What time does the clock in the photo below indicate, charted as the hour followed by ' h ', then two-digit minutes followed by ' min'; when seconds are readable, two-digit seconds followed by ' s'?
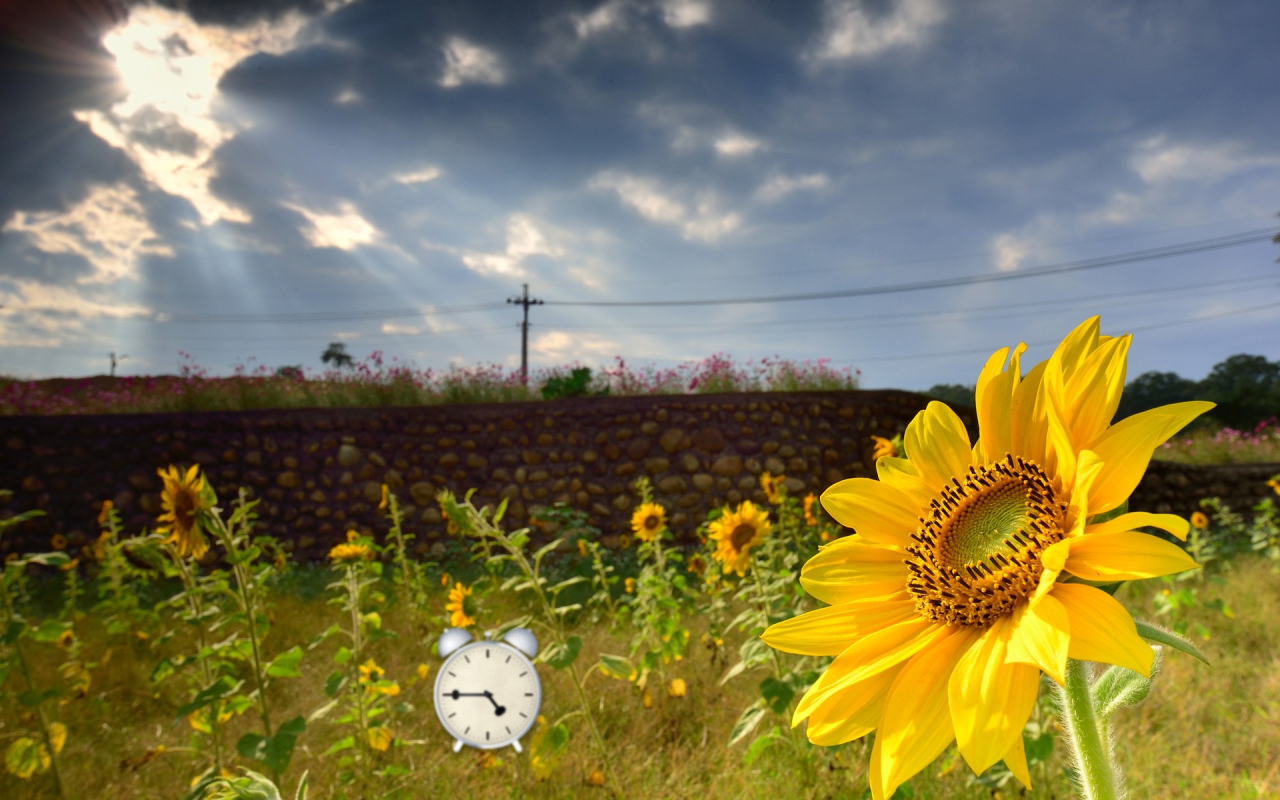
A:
4 h 45 min
